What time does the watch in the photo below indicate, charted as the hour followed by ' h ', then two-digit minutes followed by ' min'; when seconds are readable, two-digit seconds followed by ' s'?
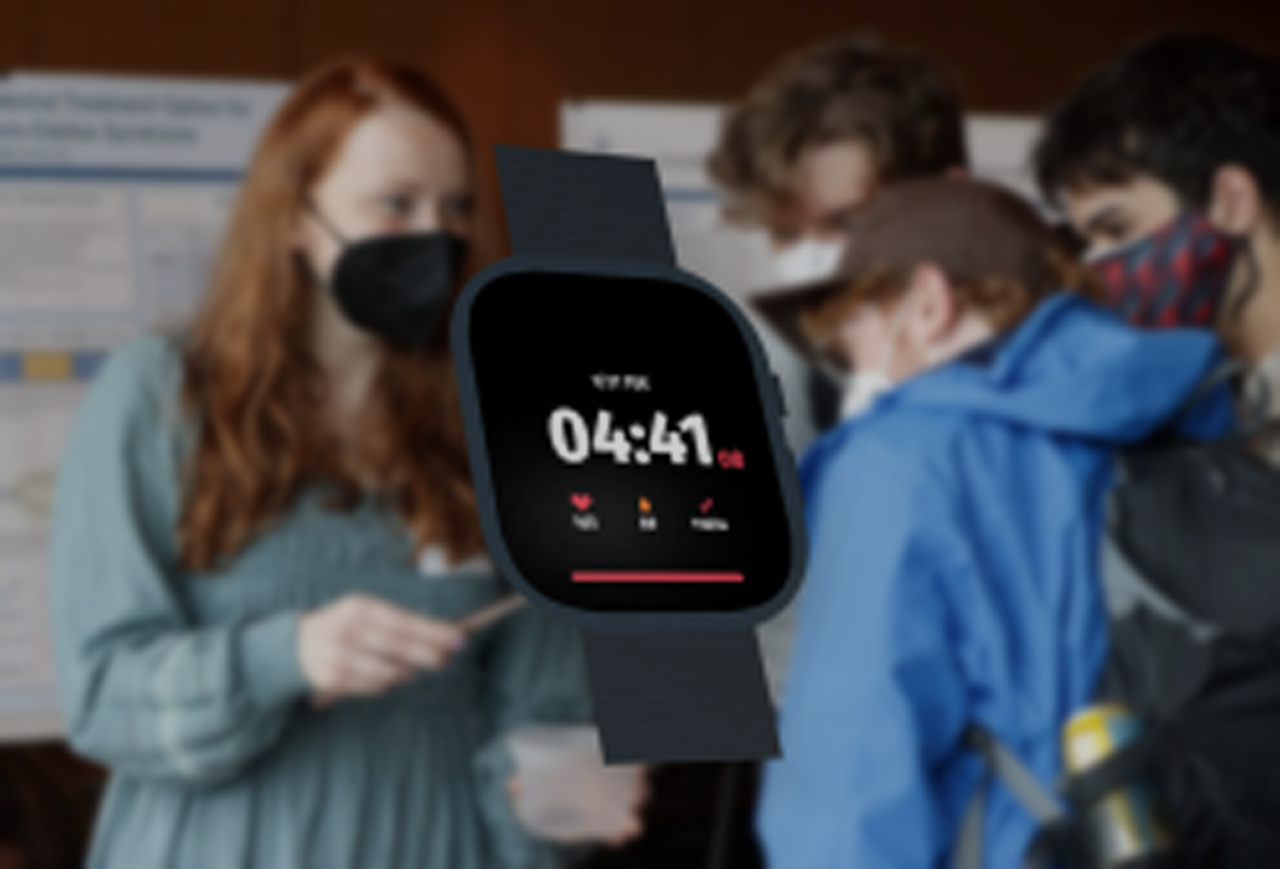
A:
4 h 41 min
